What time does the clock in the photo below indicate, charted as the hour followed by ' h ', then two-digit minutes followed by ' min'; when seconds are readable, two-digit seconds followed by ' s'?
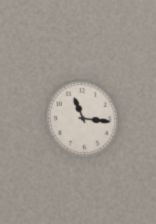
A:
11 h 16 min
